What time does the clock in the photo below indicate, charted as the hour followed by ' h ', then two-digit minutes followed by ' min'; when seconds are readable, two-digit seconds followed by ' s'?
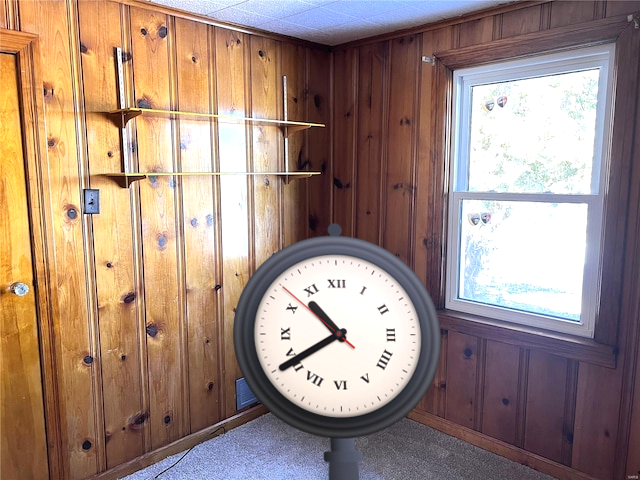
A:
10 h 39 min 52 s
